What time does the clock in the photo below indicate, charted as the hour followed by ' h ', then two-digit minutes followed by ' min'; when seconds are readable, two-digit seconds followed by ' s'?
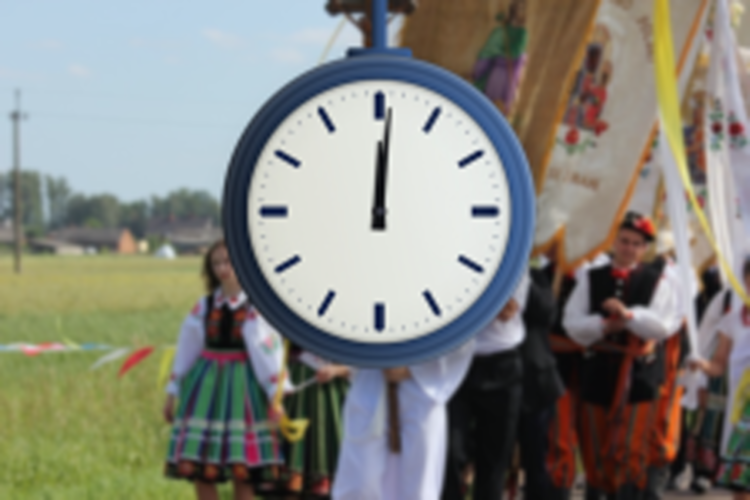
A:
12 h 01 min
